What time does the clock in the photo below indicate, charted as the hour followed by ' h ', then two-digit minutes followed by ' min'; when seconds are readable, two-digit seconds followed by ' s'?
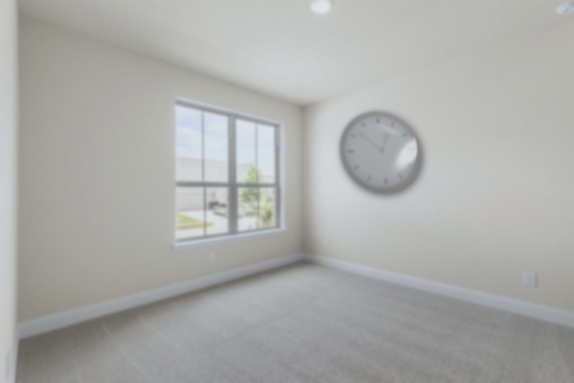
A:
12 h 52 min
